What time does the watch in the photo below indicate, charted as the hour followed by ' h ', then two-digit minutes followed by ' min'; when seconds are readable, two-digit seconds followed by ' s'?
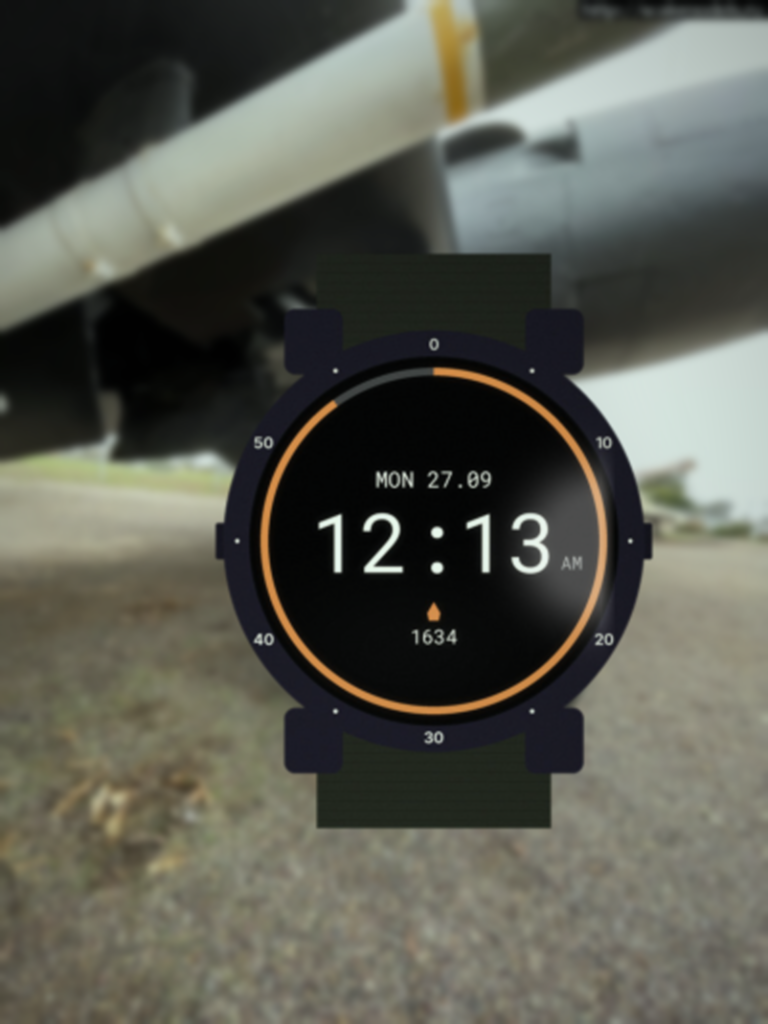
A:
12 h 13 min
